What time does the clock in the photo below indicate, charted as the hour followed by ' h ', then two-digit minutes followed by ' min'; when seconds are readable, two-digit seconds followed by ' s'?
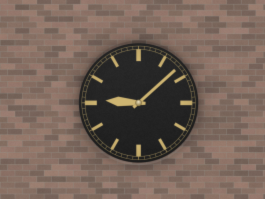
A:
9 h 08 min
